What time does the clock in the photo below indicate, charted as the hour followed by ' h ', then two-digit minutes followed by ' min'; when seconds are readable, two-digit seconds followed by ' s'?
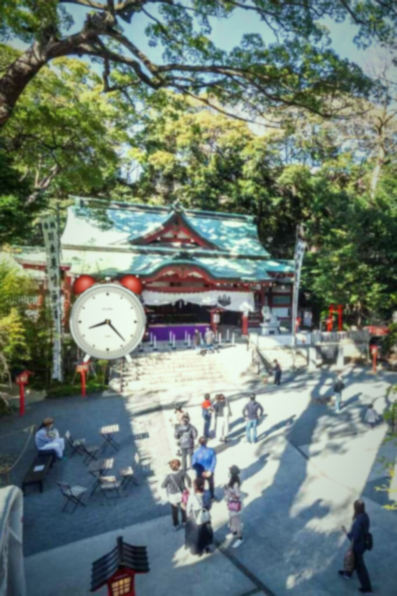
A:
8 h 23 min
